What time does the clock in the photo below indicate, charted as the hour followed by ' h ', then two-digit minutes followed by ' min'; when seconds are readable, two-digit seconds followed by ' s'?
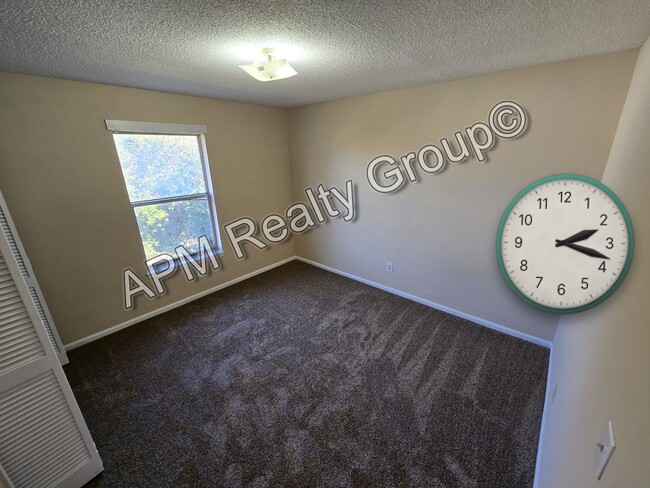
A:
2 h 18 min
